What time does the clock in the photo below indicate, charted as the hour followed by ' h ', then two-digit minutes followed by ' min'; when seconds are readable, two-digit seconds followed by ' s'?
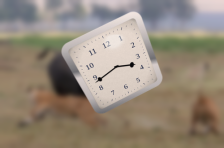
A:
3 h 43 min
